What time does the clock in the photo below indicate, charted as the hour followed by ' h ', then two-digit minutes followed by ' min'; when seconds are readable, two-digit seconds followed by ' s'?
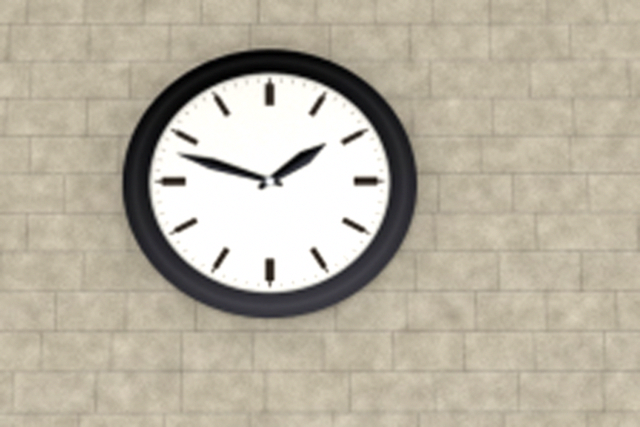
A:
1 h 48 min
